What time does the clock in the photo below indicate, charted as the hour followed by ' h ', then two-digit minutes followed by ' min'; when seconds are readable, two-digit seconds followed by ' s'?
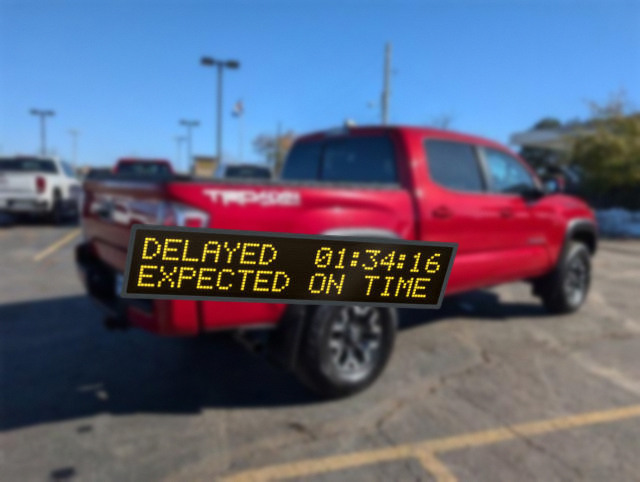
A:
1 h 34 min 16 s
